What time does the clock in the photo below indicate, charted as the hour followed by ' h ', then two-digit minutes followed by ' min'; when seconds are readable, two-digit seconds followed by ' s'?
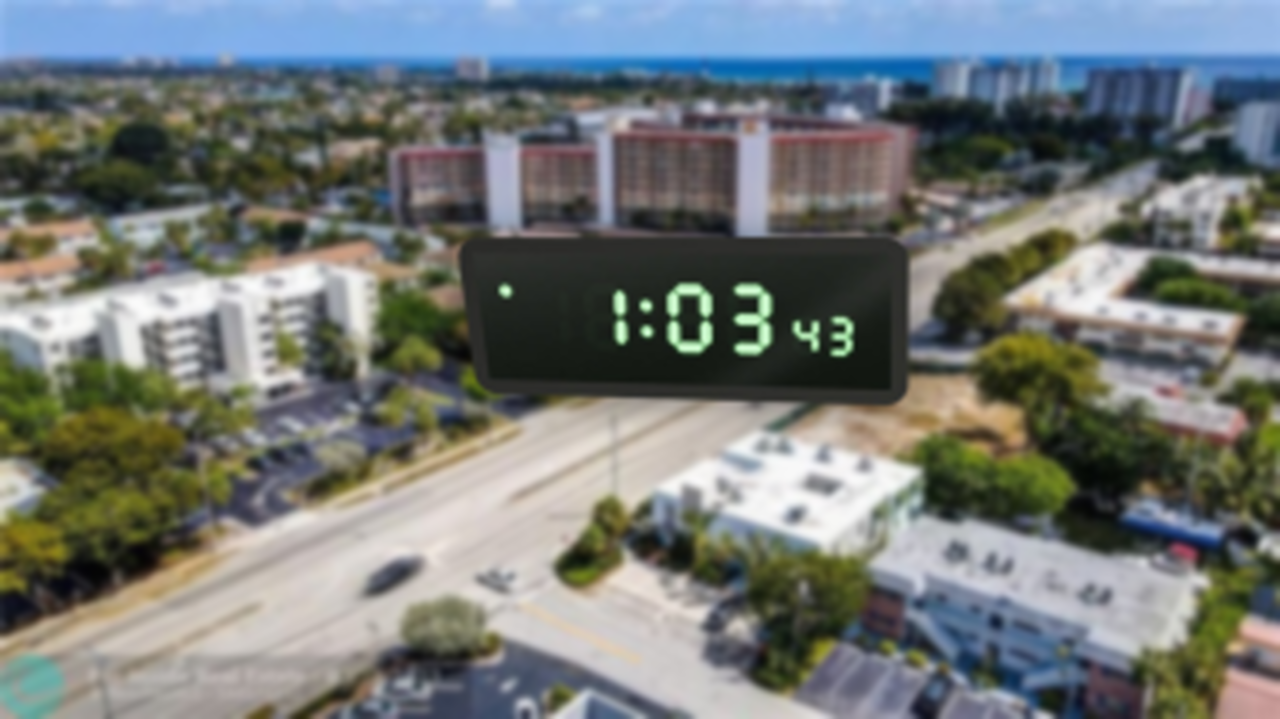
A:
1 h 03 min 43 s
